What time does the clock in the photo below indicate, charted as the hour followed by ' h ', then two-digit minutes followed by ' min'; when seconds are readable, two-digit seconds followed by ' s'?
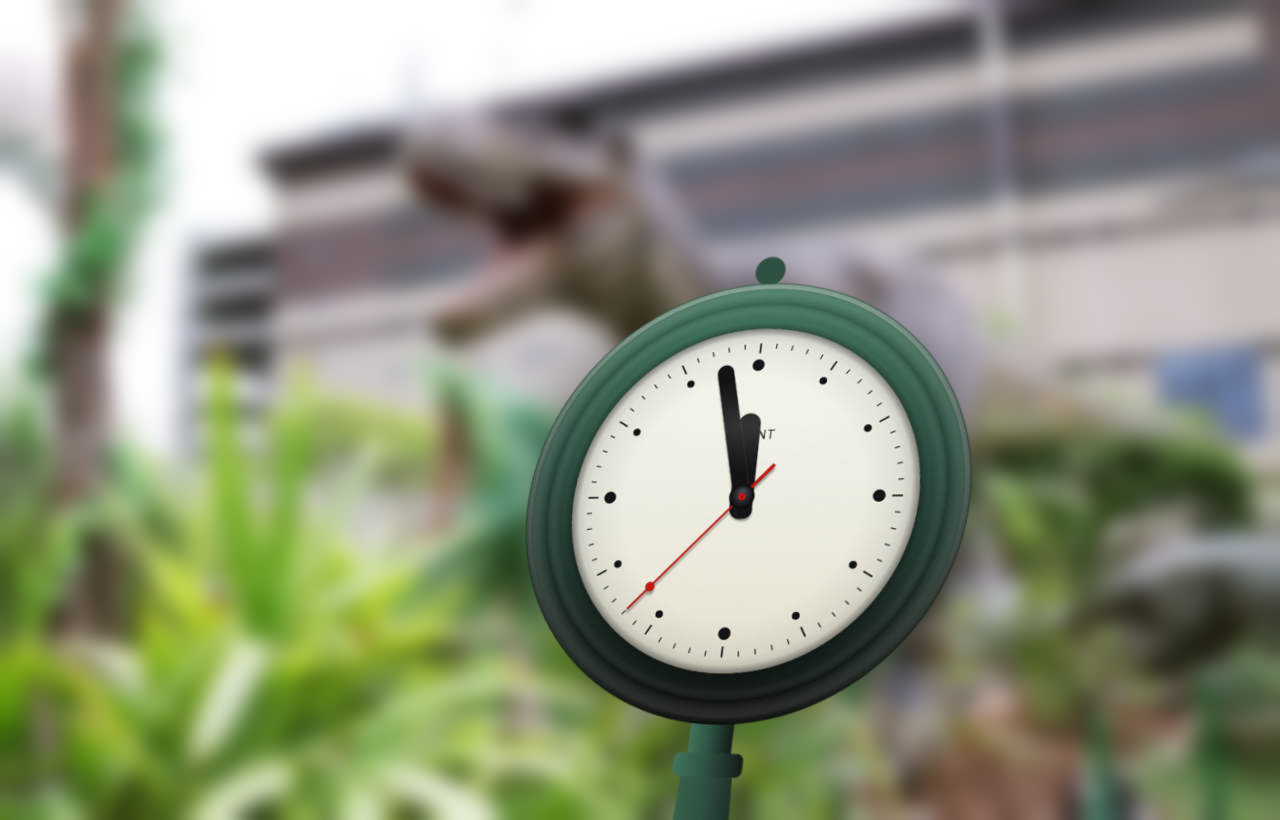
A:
11 h 57 min 37 s
